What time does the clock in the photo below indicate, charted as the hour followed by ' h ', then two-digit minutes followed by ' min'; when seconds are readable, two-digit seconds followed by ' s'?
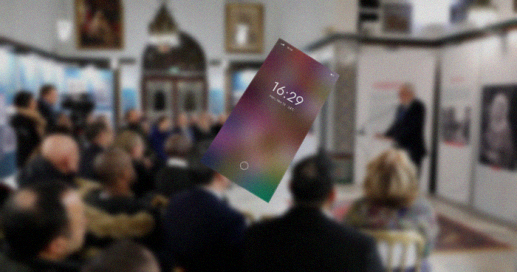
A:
16 h 29 min
